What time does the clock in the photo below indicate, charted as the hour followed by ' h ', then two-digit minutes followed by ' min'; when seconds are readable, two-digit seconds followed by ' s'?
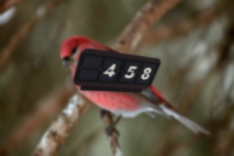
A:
4 h 58 min
